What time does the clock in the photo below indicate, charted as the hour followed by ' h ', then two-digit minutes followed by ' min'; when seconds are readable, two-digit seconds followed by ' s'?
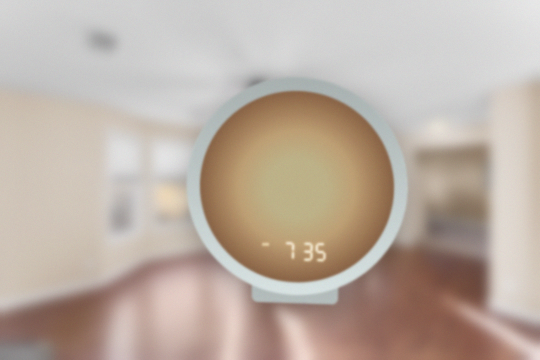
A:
7 h 35 min
